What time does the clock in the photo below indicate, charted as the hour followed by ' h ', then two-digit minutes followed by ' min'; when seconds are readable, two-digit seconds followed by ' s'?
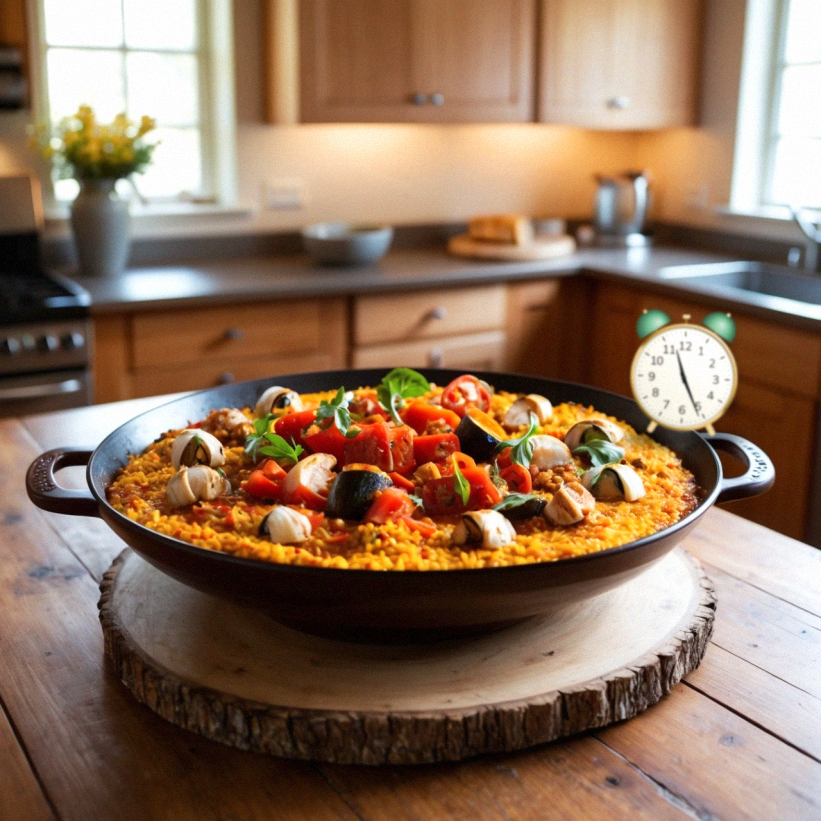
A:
11 h 26 min
